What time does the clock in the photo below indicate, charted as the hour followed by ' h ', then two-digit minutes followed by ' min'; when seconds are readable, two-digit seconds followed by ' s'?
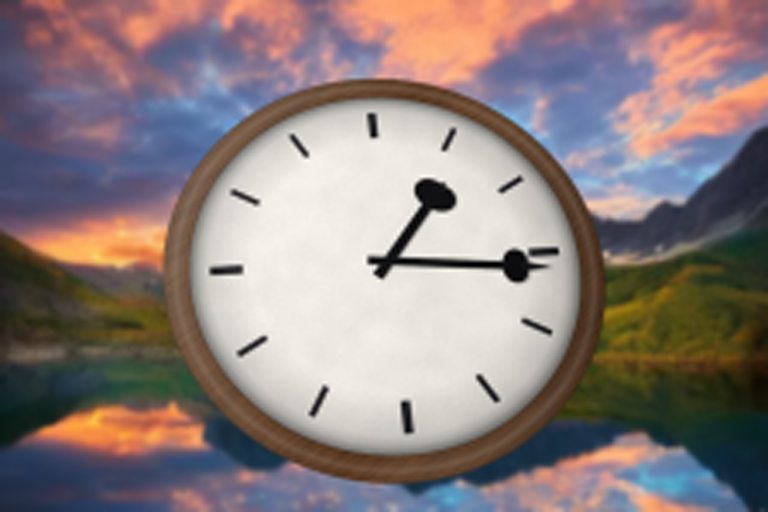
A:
1 h 16 min
